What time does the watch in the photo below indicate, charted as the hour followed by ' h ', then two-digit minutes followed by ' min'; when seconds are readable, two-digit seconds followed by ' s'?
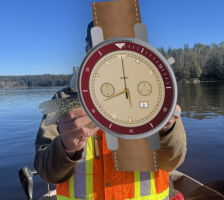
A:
5 h 41 min
